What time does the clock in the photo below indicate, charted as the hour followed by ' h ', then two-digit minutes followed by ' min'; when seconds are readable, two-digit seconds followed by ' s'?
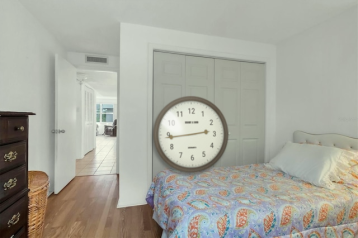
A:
2 h 44 min
